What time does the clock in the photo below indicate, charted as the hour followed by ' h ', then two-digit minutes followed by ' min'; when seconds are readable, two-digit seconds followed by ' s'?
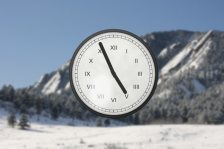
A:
4 h 56 min
